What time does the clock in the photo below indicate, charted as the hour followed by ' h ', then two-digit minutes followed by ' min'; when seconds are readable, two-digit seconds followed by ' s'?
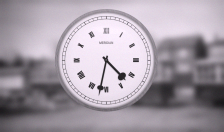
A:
4 h 32 min
